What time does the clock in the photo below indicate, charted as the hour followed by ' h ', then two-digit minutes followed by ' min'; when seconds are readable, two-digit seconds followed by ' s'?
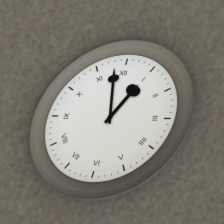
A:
12 h 58 min
